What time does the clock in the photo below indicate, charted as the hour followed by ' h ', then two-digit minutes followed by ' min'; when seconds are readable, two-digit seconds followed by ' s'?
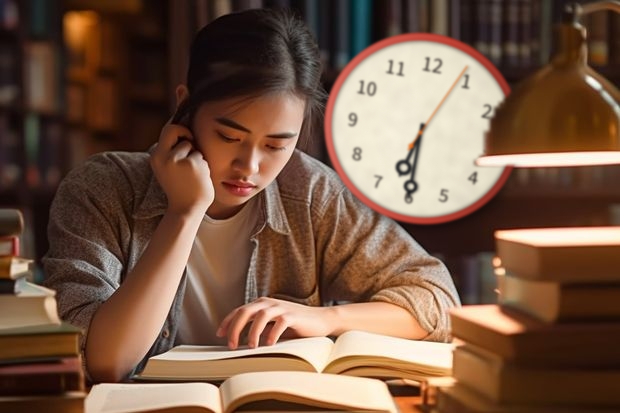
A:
6 h 30 min 04 s
